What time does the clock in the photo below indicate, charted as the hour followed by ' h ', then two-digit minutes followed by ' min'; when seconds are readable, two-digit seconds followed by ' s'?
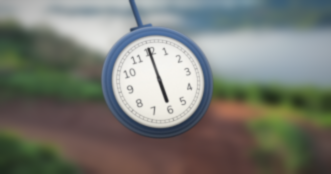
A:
6 h 00 min
